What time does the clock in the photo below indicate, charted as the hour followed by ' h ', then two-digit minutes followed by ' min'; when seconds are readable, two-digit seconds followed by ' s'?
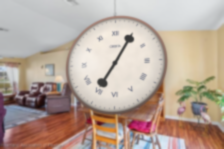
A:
7 h 05 min
